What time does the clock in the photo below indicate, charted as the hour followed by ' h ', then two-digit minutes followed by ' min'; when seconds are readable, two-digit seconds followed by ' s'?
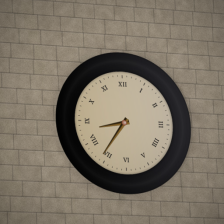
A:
8 h 36 min
